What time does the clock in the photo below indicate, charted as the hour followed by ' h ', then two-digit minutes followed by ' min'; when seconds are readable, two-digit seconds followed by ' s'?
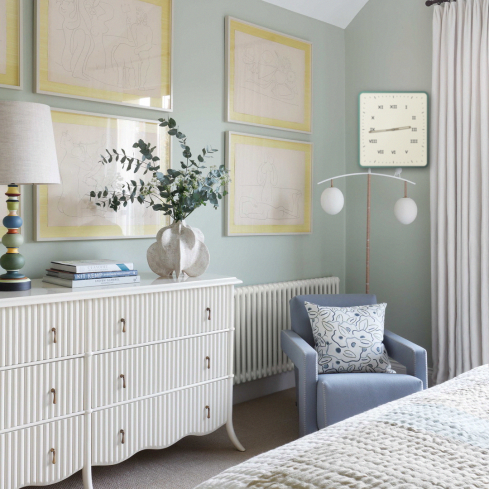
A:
2 h 44 min
